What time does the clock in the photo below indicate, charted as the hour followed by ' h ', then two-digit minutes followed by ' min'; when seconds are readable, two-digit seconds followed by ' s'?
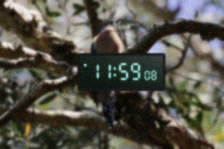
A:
11 h 59 min
